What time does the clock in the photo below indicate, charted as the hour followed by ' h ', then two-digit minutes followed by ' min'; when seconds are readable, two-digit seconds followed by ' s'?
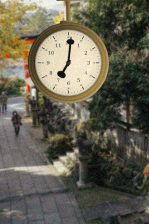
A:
7 h 01 min
